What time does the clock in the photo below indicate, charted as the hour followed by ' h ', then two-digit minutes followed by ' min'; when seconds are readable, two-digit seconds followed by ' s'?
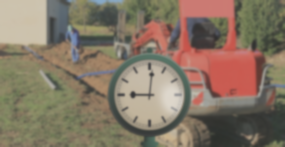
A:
9 h 01 min
